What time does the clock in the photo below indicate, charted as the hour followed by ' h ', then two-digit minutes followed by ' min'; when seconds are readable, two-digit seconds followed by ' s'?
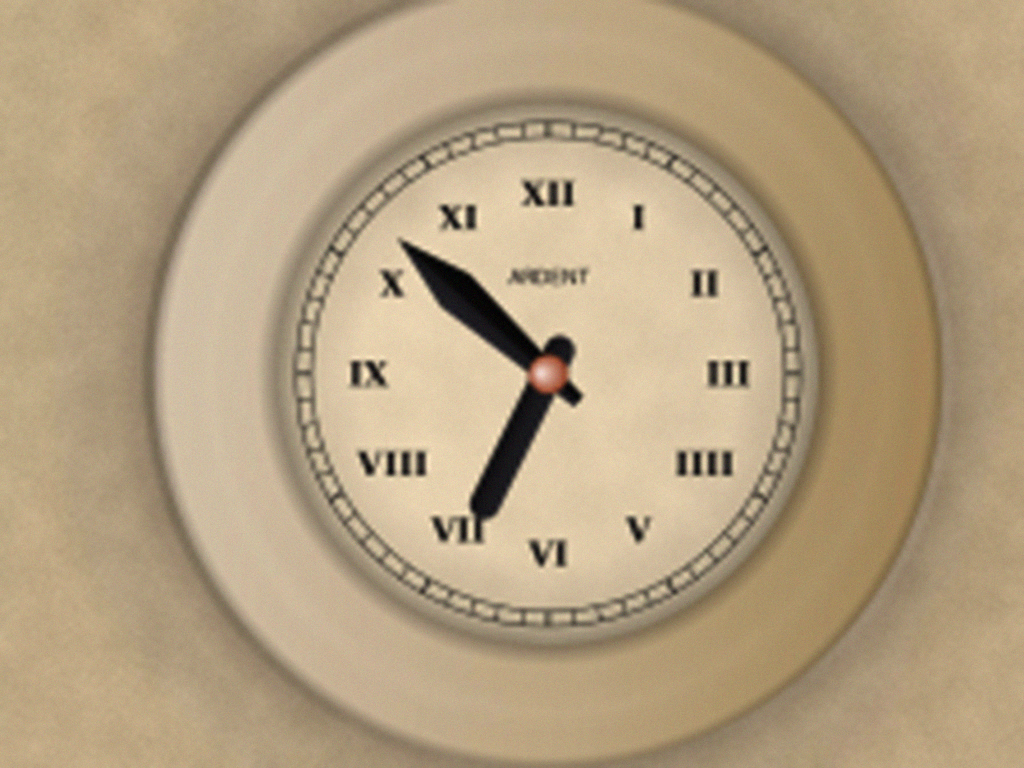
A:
6 h 52 min
